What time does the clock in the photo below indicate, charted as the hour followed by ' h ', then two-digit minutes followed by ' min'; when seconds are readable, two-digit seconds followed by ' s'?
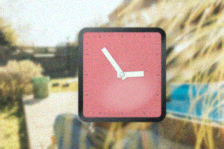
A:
2 h 54 min
